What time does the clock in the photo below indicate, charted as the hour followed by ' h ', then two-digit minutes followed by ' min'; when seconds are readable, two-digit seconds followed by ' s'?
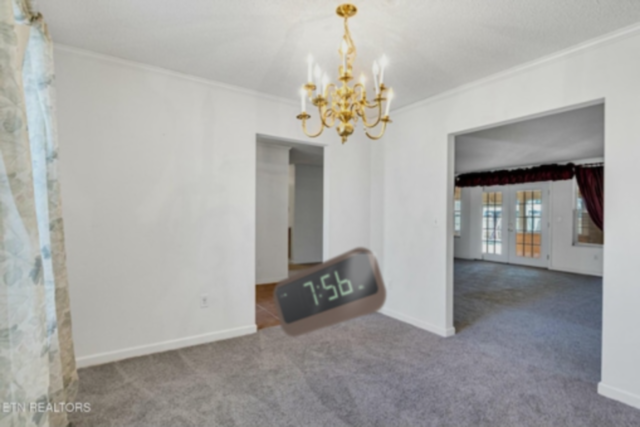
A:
7 h 56 min
